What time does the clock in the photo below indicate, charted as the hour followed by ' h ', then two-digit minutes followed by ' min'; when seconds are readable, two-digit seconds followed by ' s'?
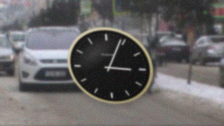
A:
3 h 04 min
